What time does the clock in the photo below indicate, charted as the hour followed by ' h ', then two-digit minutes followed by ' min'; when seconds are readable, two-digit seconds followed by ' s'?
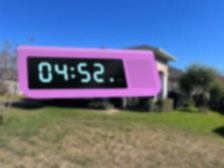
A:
4 h 52 min
